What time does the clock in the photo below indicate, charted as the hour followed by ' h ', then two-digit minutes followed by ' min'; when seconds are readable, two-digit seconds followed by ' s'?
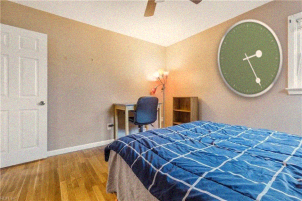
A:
2 h 25 min
